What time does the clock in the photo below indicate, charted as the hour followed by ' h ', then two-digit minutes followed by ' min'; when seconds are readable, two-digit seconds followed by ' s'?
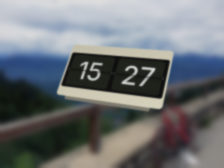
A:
15 h 27 min
